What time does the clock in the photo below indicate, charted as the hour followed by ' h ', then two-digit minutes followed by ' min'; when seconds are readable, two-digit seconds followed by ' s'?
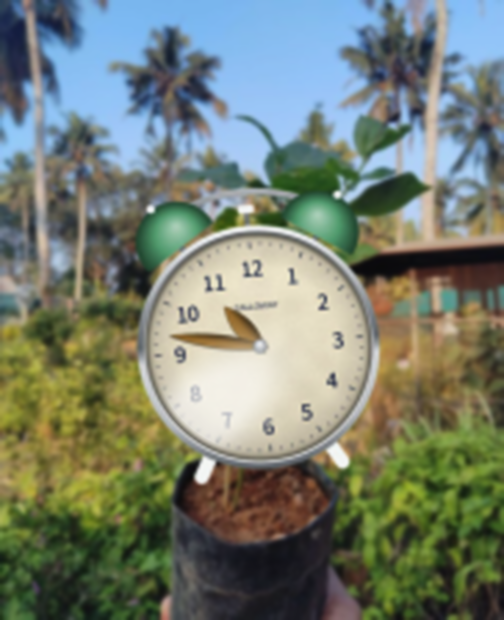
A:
10 h 47 min
